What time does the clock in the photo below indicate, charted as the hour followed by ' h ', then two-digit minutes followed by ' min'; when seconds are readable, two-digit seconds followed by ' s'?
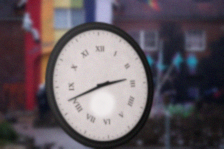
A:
2 h 42 min
